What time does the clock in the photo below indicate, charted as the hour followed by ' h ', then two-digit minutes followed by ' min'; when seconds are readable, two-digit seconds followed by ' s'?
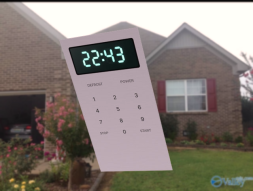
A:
22 h 43 min
